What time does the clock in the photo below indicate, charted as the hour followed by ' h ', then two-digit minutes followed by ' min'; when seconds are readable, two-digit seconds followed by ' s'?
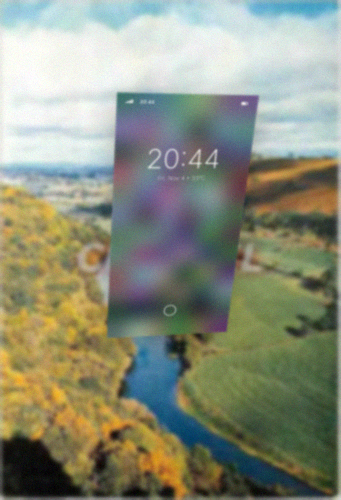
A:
20 h 44 min
